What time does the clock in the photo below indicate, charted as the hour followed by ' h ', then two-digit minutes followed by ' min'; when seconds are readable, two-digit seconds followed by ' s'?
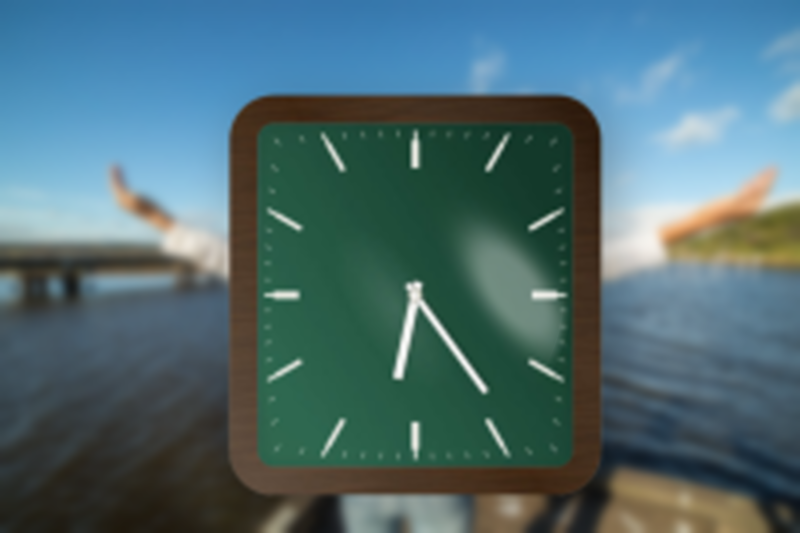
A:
6 h 24 min
